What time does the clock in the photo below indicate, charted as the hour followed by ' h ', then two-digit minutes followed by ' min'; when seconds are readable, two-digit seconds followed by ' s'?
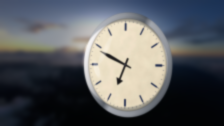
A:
6 h 49 min
